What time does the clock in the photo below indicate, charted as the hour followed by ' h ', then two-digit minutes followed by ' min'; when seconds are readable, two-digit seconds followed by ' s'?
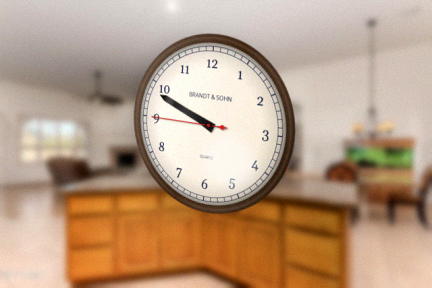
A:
9 h 48 min 45 s
